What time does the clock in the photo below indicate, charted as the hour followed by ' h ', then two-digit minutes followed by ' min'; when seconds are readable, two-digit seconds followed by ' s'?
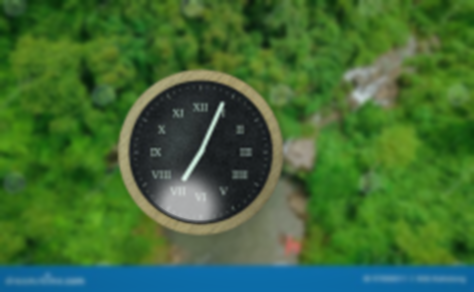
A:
7 h 04 min
